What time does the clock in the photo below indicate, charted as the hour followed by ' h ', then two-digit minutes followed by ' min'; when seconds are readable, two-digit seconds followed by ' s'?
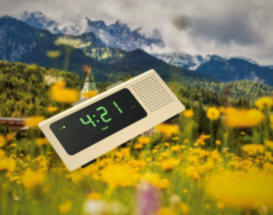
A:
4 h 21 min
